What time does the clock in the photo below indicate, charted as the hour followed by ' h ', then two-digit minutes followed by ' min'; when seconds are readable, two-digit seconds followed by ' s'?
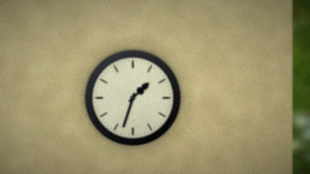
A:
1 h 33 min
